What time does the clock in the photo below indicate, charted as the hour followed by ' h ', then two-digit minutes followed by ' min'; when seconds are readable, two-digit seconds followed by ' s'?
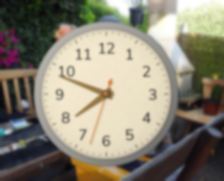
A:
7 h 48 min 33 s
